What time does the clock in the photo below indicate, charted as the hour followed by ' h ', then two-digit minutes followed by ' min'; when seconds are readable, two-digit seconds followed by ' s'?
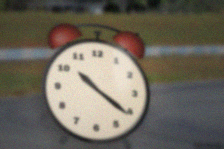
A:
10 h 21 min
